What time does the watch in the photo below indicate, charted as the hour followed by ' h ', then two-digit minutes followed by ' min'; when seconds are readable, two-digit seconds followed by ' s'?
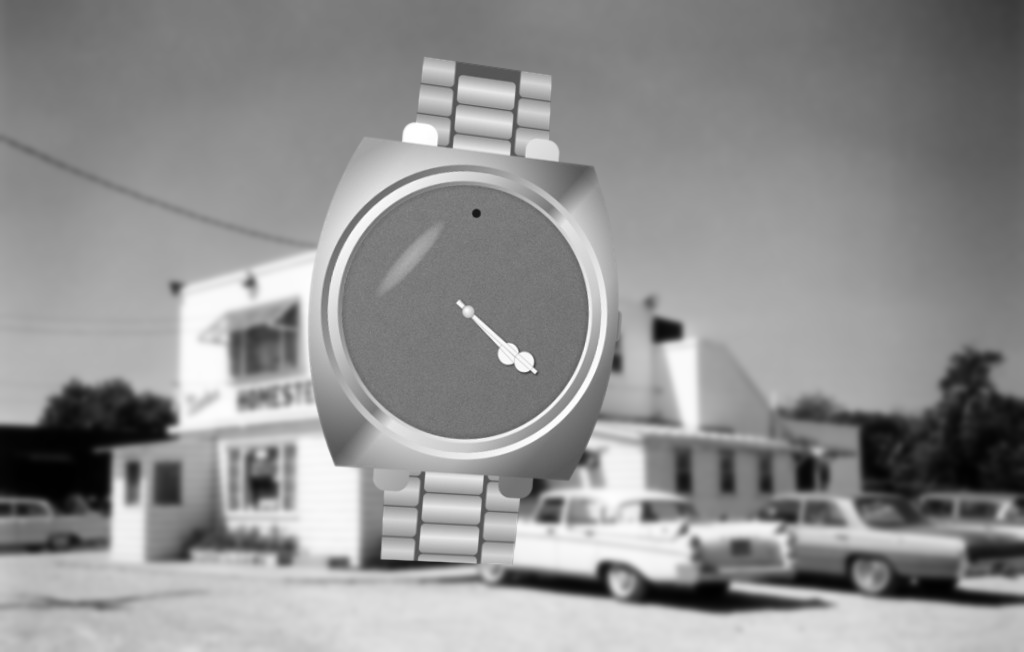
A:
4 h 21 min
